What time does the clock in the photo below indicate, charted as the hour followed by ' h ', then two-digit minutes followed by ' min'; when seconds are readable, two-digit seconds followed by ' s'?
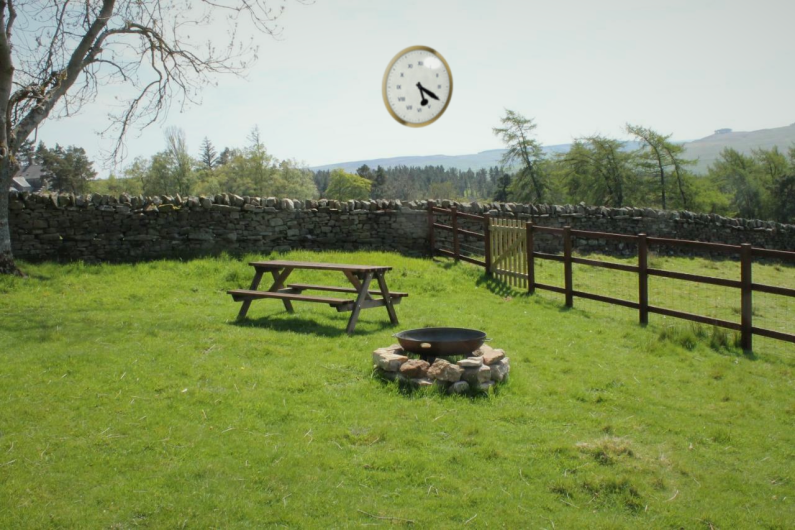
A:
5 h 20 min
